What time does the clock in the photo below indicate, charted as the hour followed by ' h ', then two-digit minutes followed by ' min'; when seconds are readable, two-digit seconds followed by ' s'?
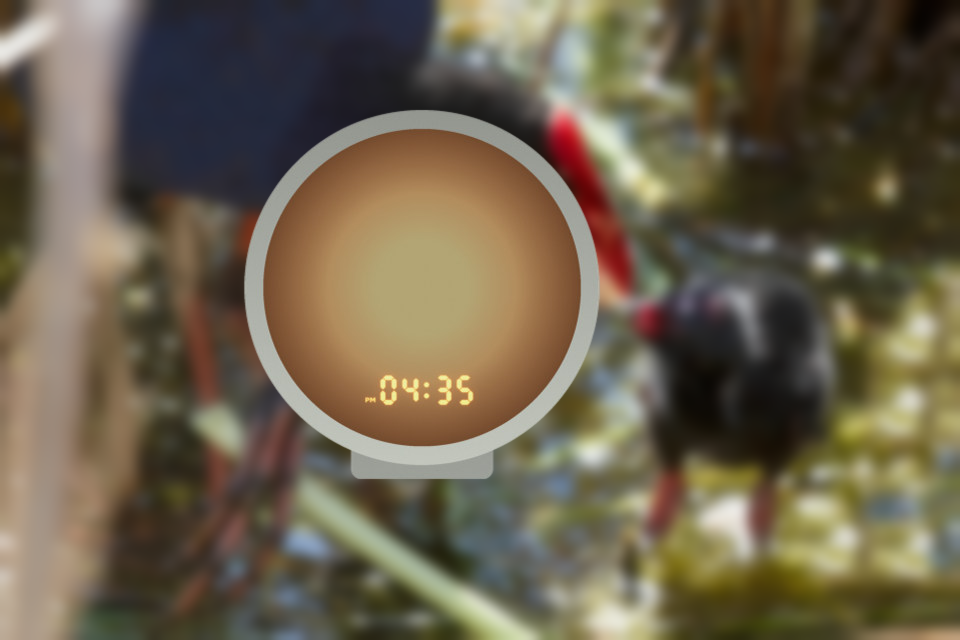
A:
4 h 35 min
